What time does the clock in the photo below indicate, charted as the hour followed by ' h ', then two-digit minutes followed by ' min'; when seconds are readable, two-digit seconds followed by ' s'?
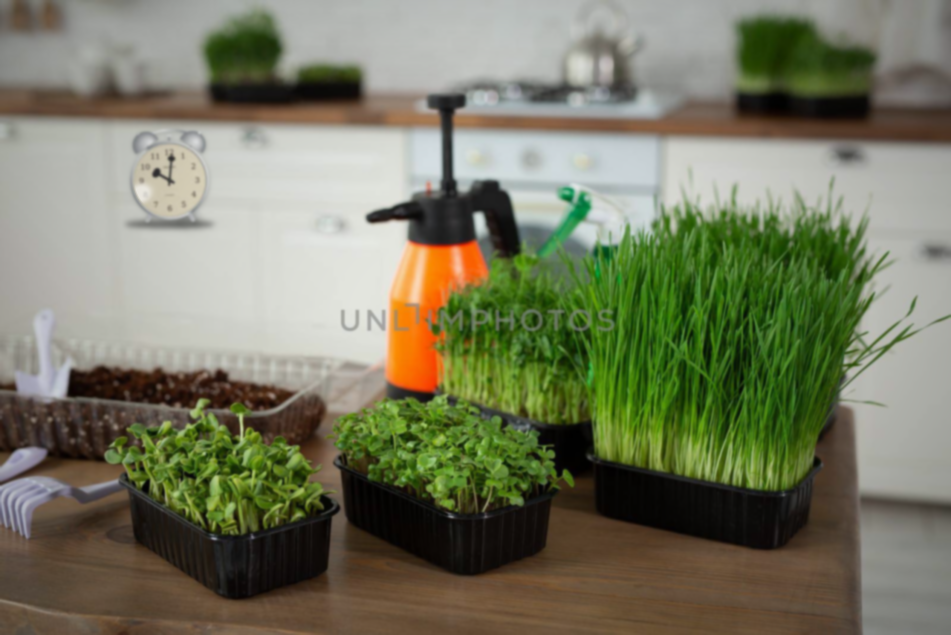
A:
10 h 01 min
